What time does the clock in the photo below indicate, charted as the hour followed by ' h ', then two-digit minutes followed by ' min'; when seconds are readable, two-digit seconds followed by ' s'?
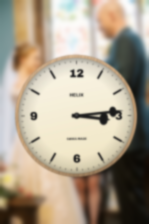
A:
3 h 14 min
